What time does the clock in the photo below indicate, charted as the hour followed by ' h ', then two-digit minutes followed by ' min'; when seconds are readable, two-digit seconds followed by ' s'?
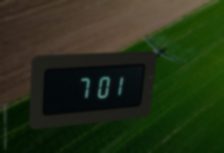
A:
7 h 01 min
